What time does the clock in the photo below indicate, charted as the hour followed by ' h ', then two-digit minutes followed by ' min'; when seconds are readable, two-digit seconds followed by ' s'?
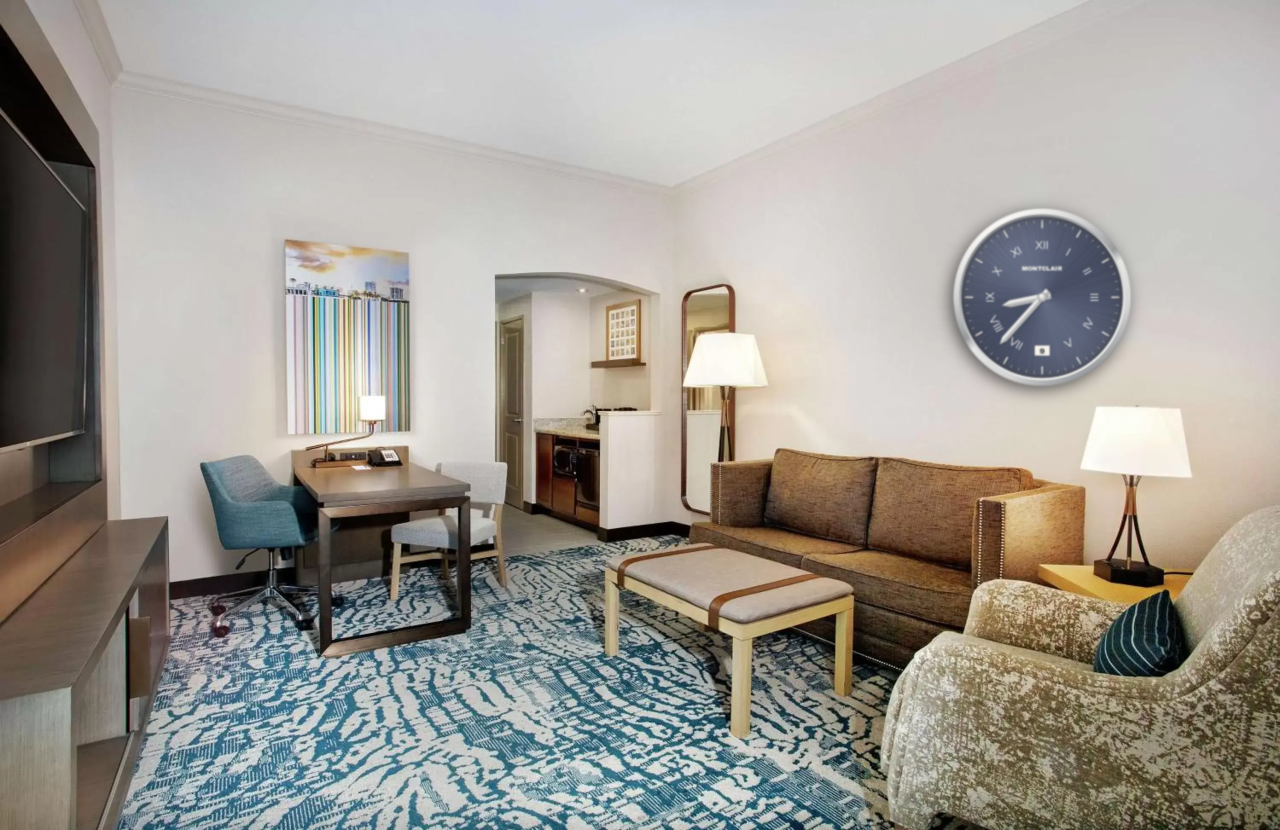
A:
8 h 37 min
